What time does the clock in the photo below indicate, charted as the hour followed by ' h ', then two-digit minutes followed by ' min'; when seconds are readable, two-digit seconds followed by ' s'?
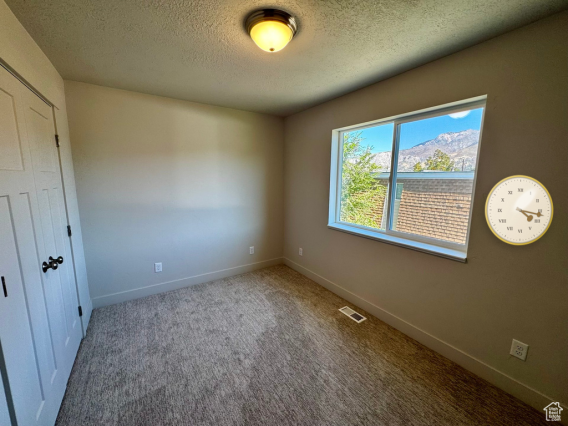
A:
4 h 17 min
